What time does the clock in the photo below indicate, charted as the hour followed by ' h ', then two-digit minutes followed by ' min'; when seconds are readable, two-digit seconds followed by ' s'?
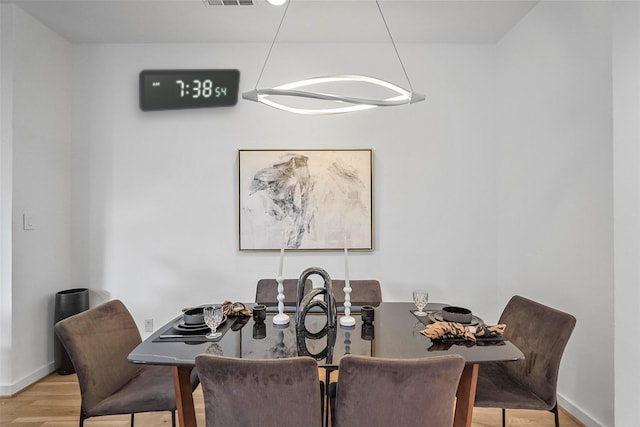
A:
7 h 38 min 54 s
